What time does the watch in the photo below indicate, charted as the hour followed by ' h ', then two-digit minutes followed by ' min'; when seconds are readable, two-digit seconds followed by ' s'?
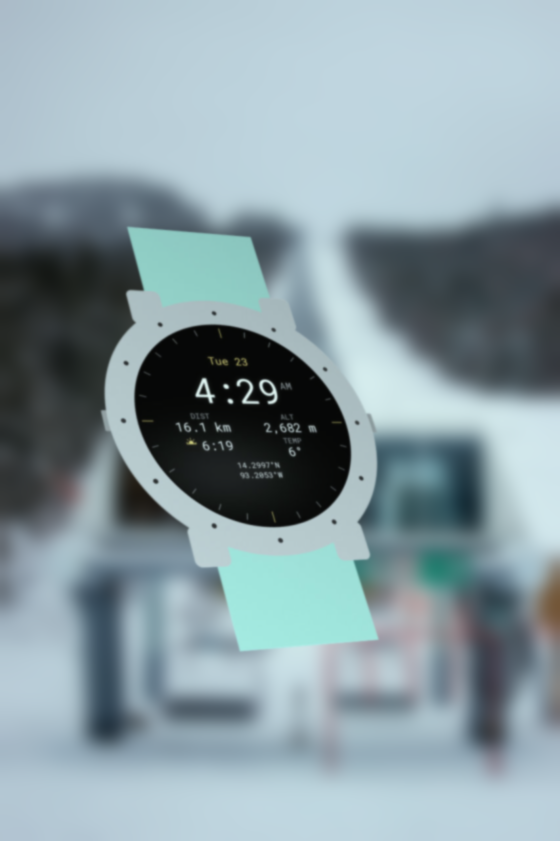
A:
4 h 29 min
